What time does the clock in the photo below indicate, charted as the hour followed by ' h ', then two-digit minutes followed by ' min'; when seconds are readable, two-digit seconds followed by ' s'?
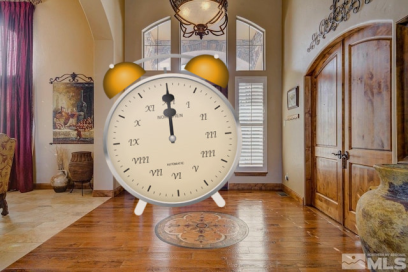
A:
12 h 00 min
